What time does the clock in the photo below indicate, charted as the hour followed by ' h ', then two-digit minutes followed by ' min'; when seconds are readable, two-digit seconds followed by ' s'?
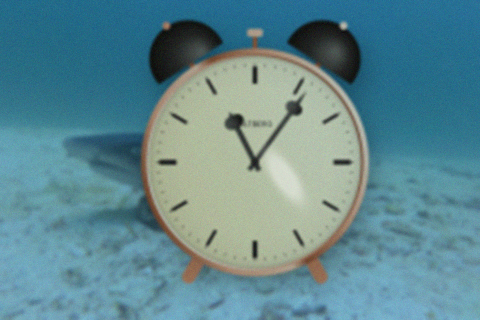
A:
11 h 06 min
